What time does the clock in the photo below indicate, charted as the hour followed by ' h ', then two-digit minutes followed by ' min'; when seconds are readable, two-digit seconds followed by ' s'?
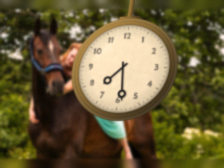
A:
7 h 29 min
